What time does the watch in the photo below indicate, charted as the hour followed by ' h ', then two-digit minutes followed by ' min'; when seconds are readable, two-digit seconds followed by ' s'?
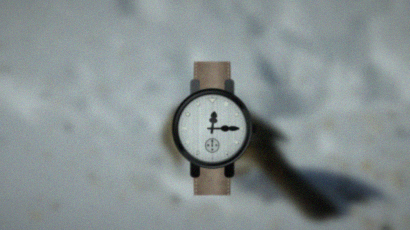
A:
12 h 15 min
